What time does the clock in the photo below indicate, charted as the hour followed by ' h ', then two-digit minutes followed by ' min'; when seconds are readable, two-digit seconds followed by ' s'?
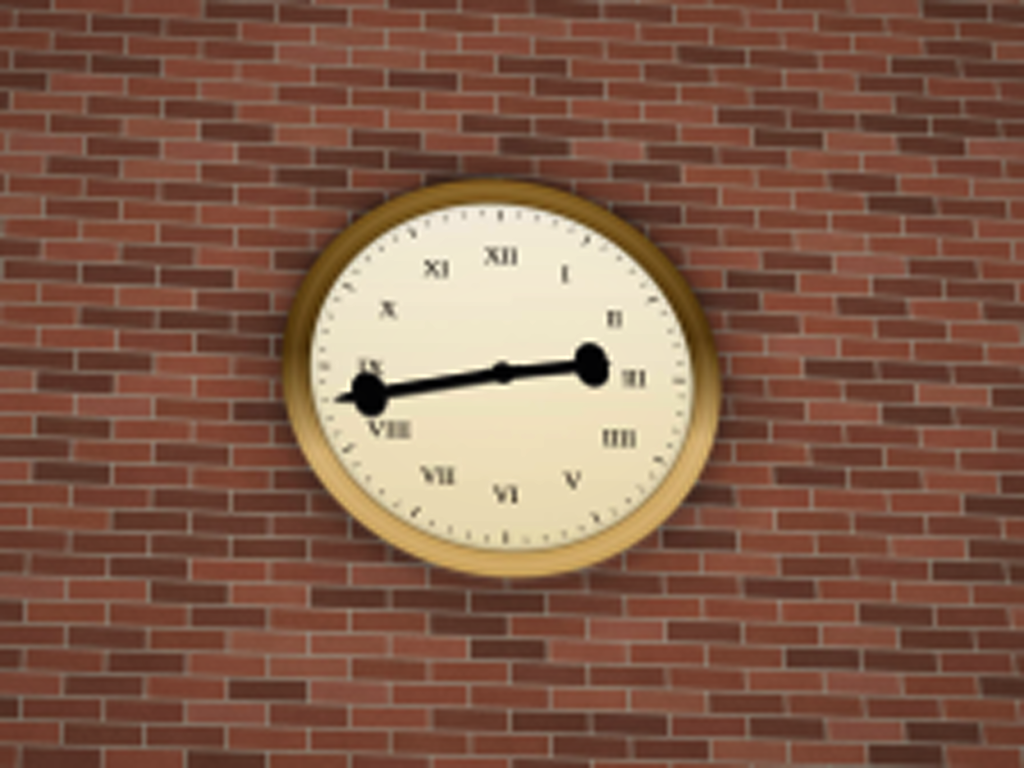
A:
2 h 43 min
